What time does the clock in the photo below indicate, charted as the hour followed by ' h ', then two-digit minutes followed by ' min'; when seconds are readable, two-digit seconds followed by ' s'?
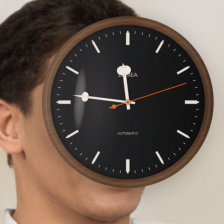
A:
11 h 46 min 12 s
